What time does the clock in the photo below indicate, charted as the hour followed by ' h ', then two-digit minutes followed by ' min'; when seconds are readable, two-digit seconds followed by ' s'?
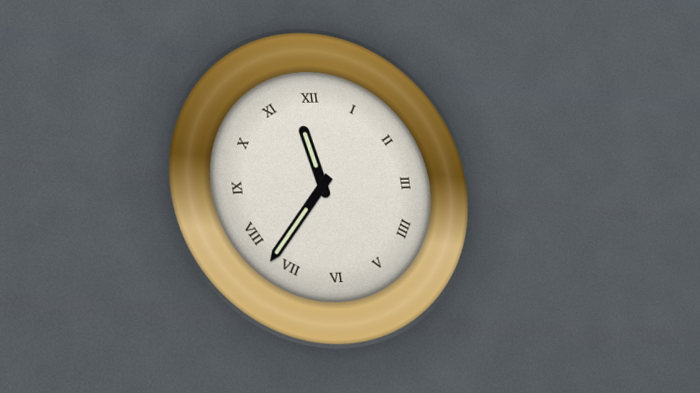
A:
11 h 37 min
